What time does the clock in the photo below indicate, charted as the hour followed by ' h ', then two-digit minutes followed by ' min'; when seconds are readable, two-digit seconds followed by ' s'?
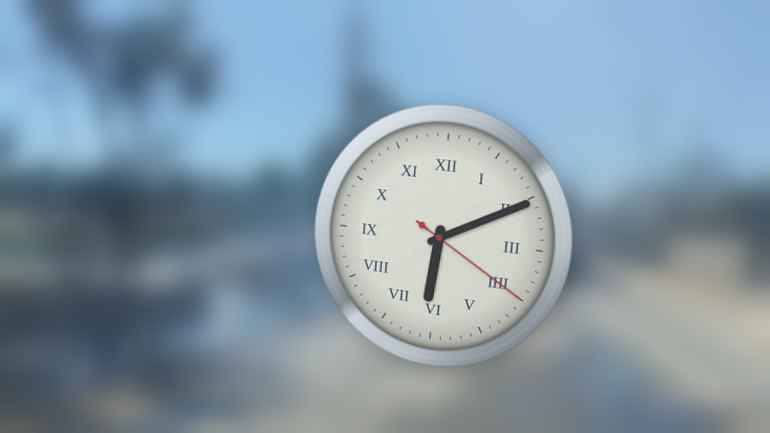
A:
6 h 10 min 20 s
